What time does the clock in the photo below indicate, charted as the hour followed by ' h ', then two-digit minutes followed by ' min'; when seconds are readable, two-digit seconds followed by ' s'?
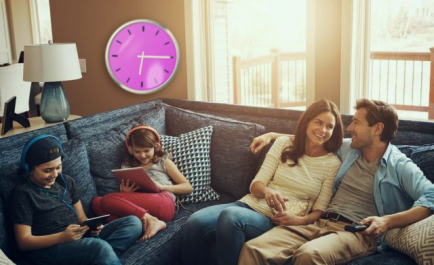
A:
6 h 15 min
